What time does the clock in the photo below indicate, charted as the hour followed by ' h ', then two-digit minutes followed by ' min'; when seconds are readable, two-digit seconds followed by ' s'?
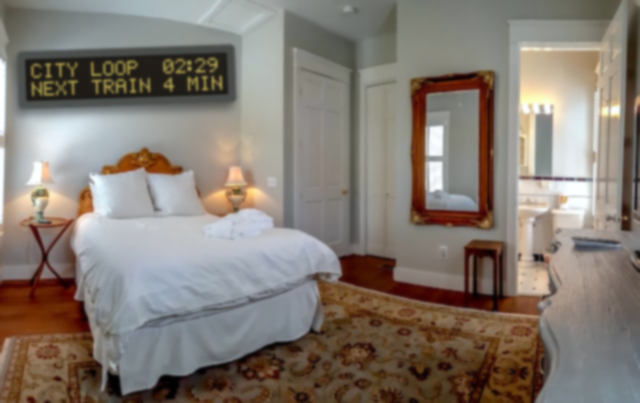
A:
2 h 29 min
